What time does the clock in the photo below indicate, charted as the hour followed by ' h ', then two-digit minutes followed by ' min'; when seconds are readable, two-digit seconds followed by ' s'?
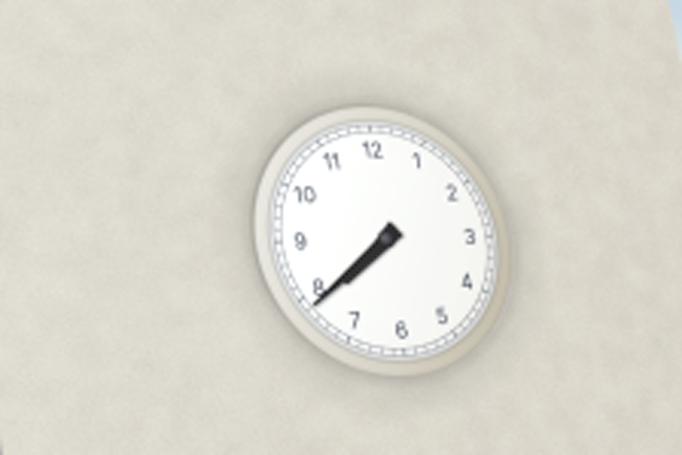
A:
7 h 39 min
